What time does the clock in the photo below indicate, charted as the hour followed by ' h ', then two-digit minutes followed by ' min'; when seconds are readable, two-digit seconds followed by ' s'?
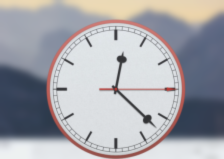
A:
12 h 22 min 15 s
